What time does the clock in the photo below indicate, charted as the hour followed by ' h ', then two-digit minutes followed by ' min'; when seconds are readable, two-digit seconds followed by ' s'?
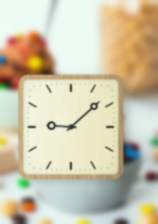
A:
9 h 08 min
